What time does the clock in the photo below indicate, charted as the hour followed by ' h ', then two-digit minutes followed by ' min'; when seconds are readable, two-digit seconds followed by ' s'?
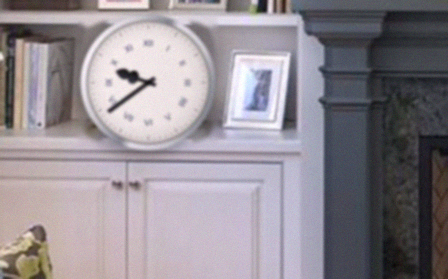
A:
9 h 39 min
